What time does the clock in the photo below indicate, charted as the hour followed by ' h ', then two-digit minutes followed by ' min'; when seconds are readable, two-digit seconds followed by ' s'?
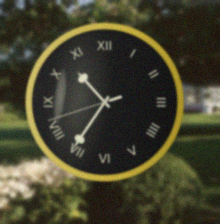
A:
10 h 35 min 42 s
